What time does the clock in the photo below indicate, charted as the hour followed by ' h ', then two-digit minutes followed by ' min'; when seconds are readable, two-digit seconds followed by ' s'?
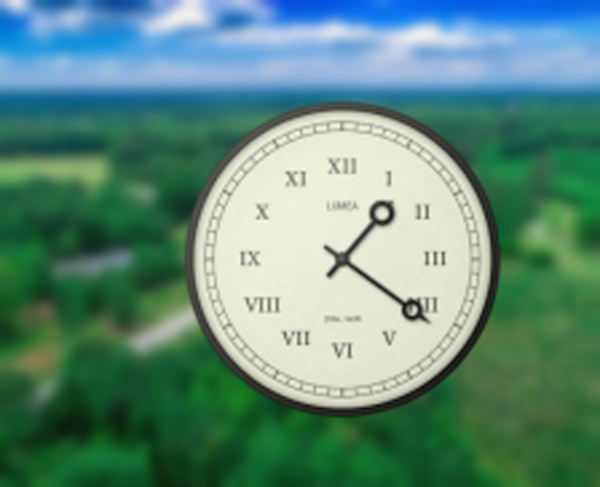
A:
1 h 21 min
